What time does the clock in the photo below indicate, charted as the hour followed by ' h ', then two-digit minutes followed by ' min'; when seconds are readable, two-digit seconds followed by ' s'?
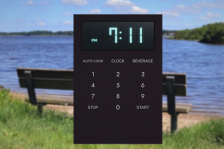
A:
7 h 11 min
